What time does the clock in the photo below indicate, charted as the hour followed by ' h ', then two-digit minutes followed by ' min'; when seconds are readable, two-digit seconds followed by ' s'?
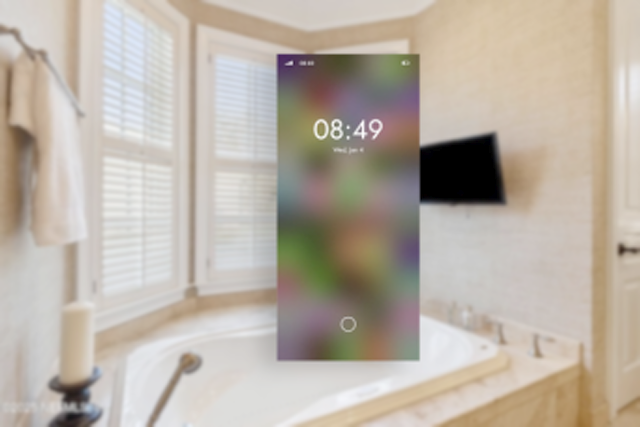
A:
8 h 49 min
